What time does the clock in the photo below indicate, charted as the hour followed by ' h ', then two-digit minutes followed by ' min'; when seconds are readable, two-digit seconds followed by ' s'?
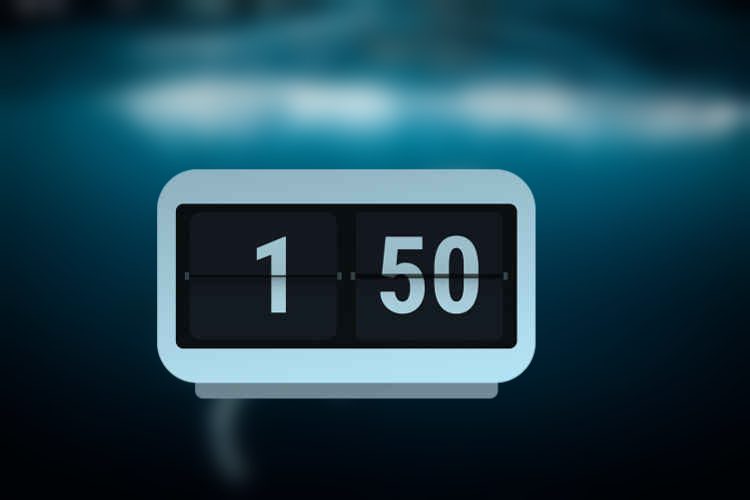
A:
1 h 50 min
